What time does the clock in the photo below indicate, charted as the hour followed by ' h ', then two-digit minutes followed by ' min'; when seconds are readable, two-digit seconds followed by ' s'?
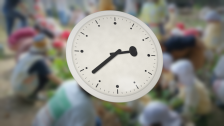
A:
2 h 38 min
